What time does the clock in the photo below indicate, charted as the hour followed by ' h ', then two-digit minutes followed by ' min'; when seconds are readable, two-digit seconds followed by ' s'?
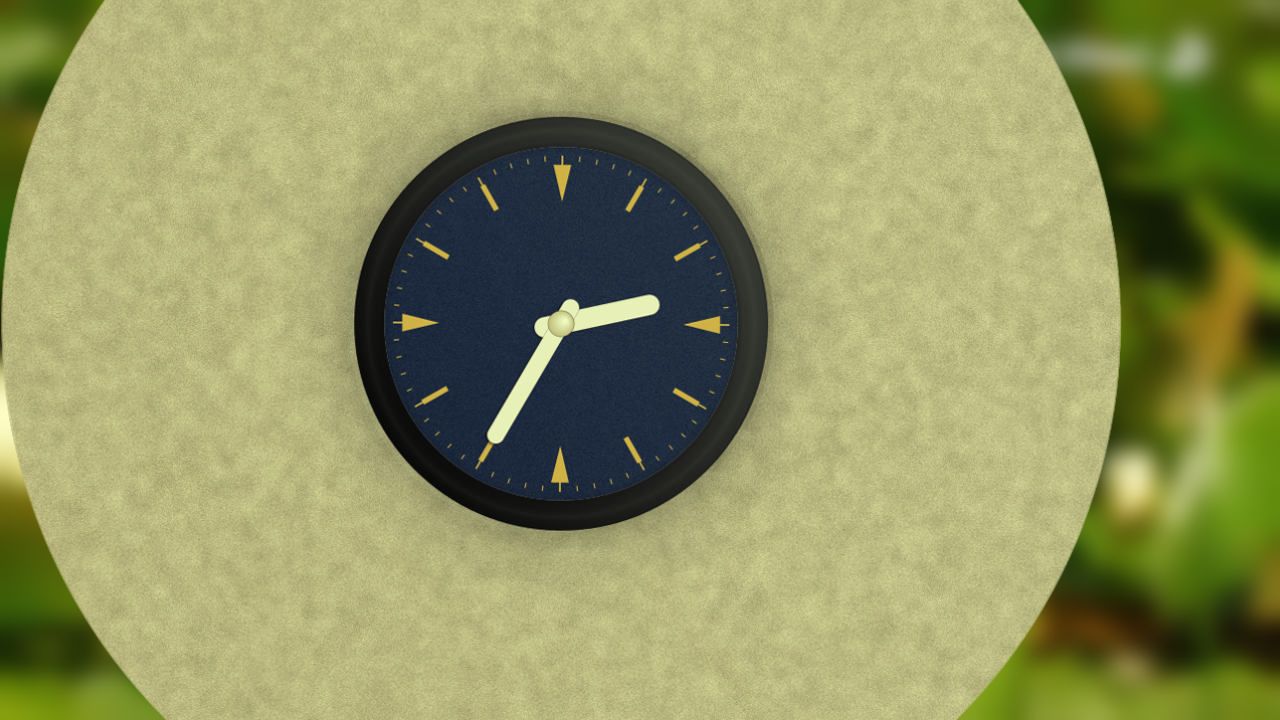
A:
2 h 35 min
